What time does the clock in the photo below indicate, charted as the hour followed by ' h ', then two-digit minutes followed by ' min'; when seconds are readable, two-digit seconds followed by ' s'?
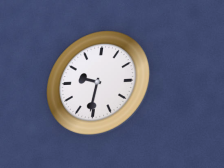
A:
9 h 31 min
